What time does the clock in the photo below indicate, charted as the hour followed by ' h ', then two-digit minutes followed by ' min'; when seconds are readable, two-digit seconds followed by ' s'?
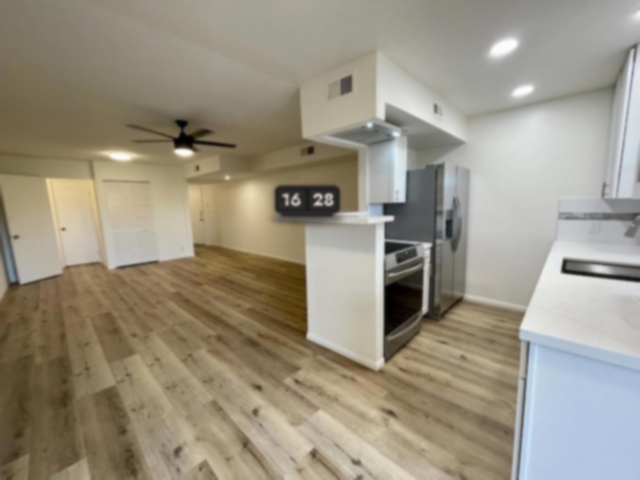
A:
16 h 28 min
